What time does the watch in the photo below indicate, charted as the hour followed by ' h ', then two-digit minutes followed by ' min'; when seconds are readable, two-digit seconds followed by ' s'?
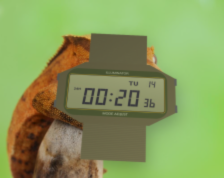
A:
0 h 20 min 36 s
